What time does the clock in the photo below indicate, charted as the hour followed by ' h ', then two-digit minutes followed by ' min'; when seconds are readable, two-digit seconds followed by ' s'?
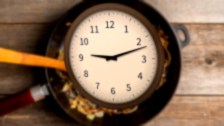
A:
9 h 12 min
